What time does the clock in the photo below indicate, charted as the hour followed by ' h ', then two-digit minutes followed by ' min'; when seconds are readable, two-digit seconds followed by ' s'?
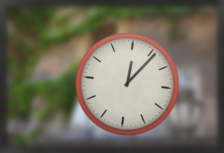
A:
12 h 06 min
